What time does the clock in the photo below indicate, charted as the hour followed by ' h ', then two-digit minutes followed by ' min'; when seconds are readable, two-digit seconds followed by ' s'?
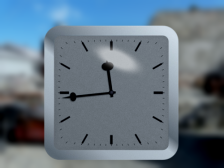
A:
11 h 44 min
